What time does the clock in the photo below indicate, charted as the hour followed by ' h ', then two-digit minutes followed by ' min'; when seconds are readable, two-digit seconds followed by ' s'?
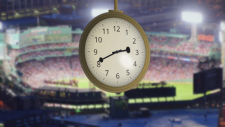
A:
2 h 41 min
